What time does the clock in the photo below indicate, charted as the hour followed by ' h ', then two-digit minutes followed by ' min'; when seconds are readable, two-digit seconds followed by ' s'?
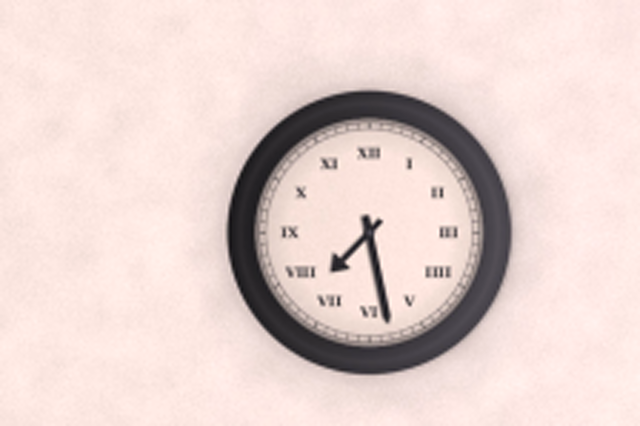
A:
7 h 28 min
